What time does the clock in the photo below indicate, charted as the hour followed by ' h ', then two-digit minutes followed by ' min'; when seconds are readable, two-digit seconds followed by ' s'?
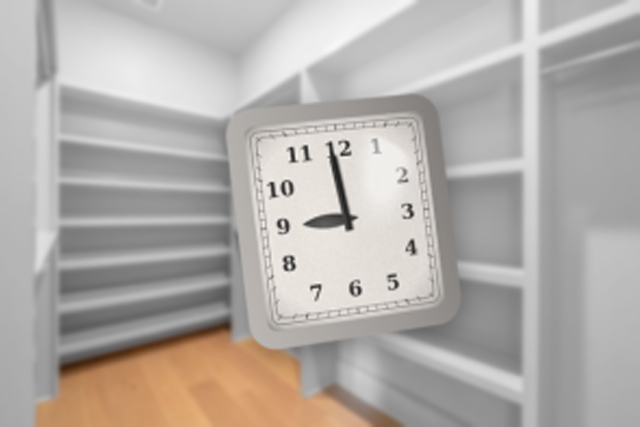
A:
8 h 59 min
